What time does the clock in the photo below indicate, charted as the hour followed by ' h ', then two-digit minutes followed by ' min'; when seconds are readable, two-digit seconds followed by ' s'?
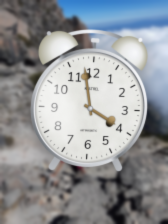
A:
3 h 58 min
